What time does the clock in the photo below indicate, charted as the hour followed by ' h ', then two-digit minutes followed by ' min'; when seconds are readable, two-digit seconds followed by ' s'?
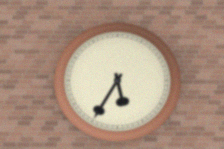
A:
5 h 35 min
